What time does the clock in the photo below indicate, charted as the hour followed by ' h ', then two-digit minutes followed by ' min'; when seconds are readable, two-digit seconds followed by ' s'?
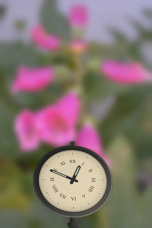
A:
12 h 49 min
